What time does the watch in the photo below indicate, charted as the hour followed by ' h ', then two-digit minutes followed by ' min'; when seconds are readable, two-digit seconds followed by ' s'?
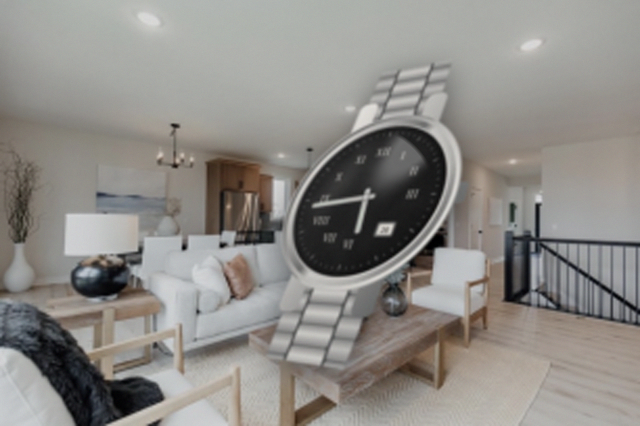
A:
5 h 44 min
